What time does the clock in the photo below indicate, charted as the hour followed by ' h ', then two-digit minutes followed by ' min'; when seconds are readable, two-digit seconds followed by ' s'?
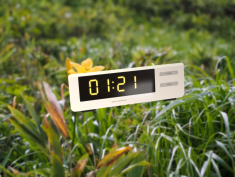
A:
1 h 21 min
